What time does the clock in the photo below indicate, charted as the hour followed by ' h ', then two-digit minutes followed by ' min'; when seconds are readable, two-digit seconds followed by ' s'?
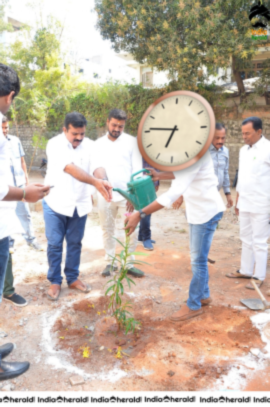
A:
6 h 46 min
